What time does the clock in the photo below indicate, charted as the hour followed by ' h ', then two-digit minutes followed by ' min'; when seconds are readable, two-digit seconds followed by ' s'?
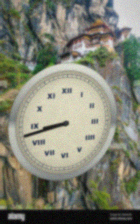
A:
8 h 43 min
